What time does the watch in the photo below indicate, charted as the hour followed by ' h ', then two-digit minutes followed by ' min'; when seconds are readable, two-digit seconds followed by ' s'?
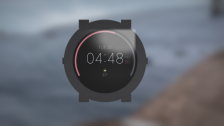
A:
4 h 48 min
